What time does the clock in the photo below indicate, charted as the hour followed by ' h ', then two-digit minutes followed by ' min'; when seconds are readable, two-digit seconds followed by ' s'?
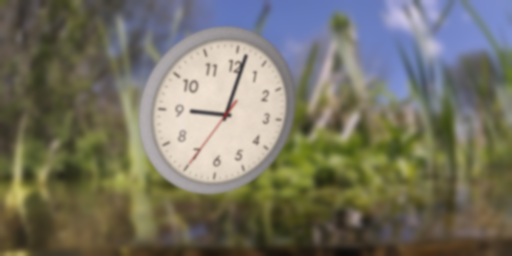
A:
9 h 01 min 35 s
